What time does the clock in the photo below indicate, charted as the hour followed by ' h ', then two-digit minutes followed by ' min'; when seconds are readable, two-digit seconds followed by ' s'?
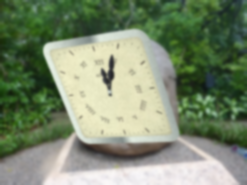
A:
12 h 04 min
